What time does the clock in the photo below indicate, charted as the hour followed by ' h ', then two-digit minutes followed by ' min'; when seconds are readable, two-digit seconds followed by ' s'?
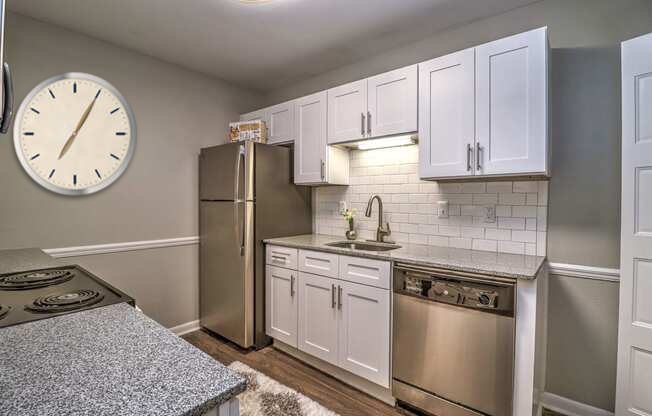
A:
7 h 05 min
